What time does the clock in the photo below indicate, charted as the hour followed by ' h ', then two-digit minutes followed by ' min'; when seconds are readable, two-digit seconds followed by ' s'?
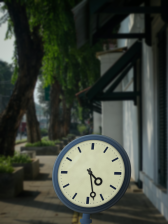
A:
4 h 28 min
